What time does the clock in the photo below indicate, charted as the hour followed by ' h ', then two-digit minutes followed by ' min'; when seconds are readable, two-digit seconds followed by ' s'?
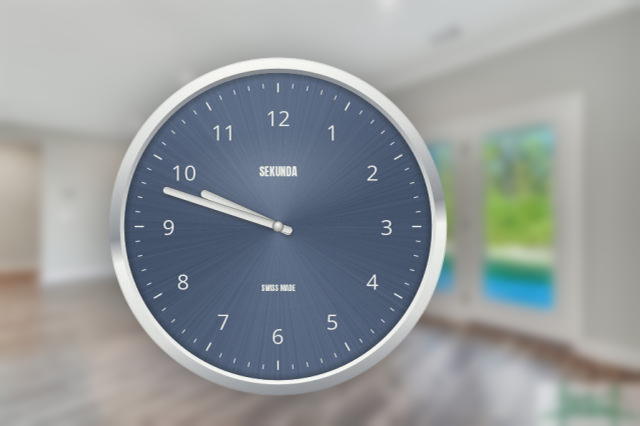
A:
9 h 48 min
